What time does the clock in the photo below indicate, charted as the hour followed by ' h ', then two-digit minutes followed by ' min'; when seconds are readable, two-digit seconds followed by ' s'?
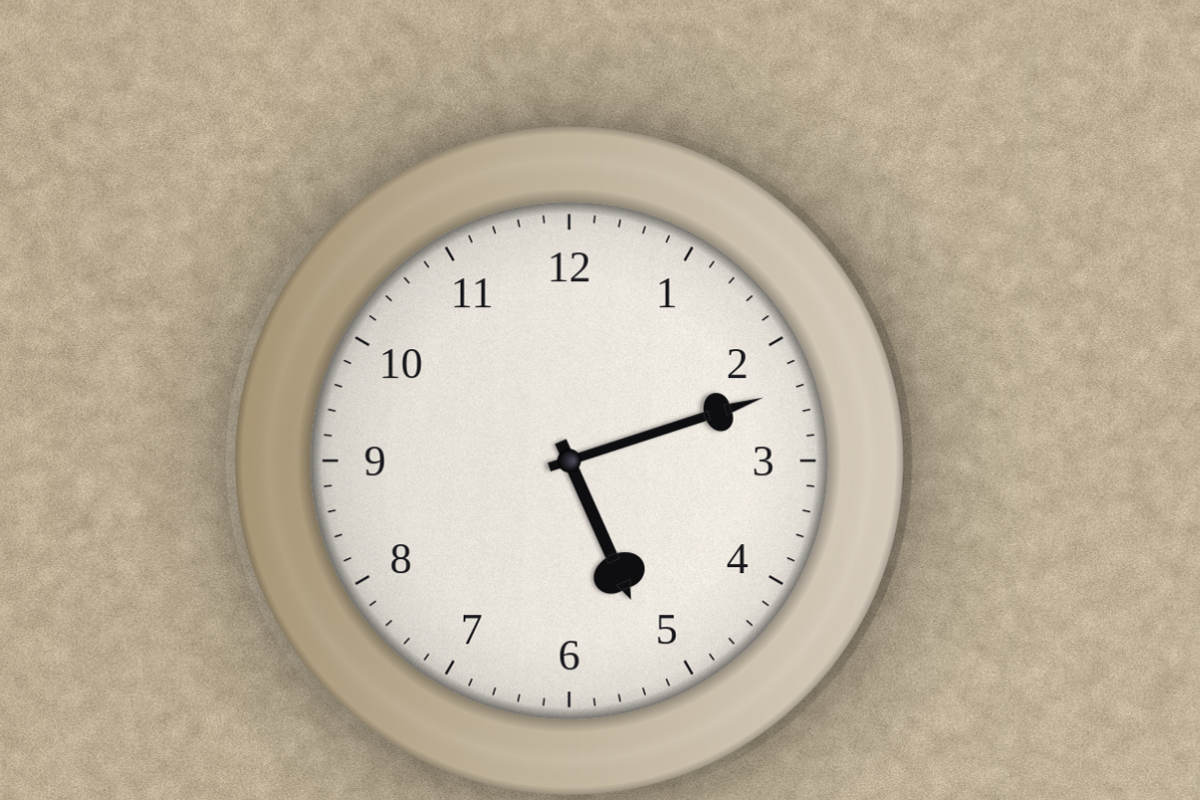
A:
5 h 12 min
